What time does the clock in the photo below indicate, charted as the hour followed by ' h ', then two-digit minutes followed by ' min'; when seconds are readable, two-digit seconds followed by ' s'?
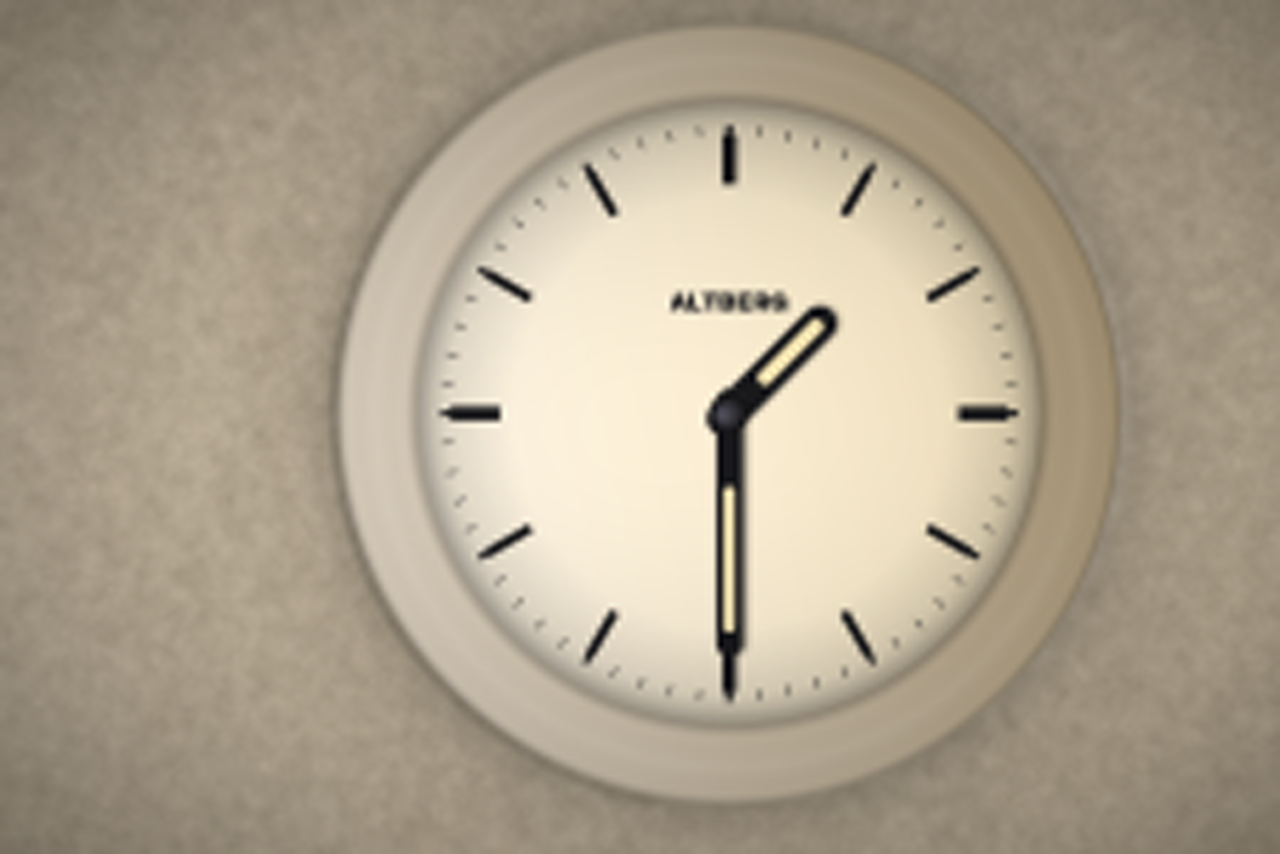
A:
1 h 30 min
